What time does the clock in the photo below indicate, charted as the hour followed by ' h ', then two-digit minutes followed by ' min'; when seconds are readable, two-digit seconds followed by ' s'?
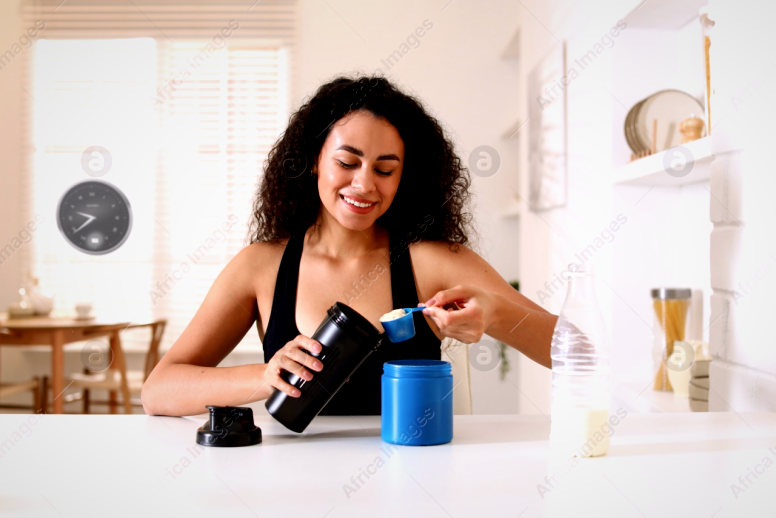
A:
9 h 39 min
